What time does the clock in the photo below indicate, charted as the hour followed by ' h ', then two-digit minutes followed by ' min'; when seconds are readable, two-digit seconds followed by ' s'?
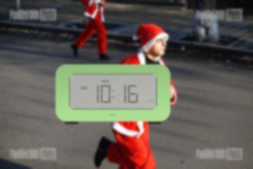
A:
10 h 16 min
